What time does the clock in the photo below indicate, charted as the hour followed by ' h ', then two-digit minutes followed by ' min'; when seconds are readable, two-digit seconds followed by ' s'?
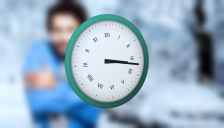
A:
3 h 17 min
